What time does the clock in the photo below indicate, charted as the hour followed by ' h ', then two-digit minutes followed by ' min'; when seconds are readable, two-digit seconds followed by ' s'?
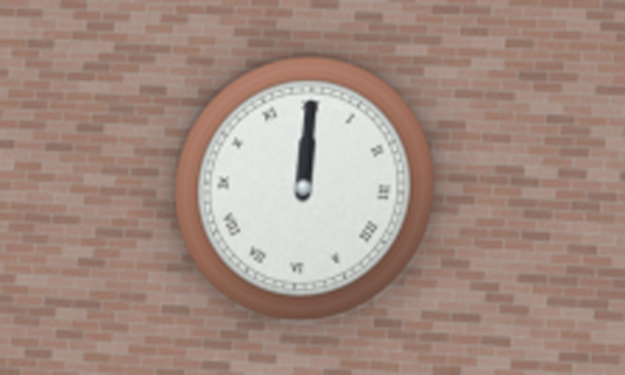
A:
12 h 00 min
